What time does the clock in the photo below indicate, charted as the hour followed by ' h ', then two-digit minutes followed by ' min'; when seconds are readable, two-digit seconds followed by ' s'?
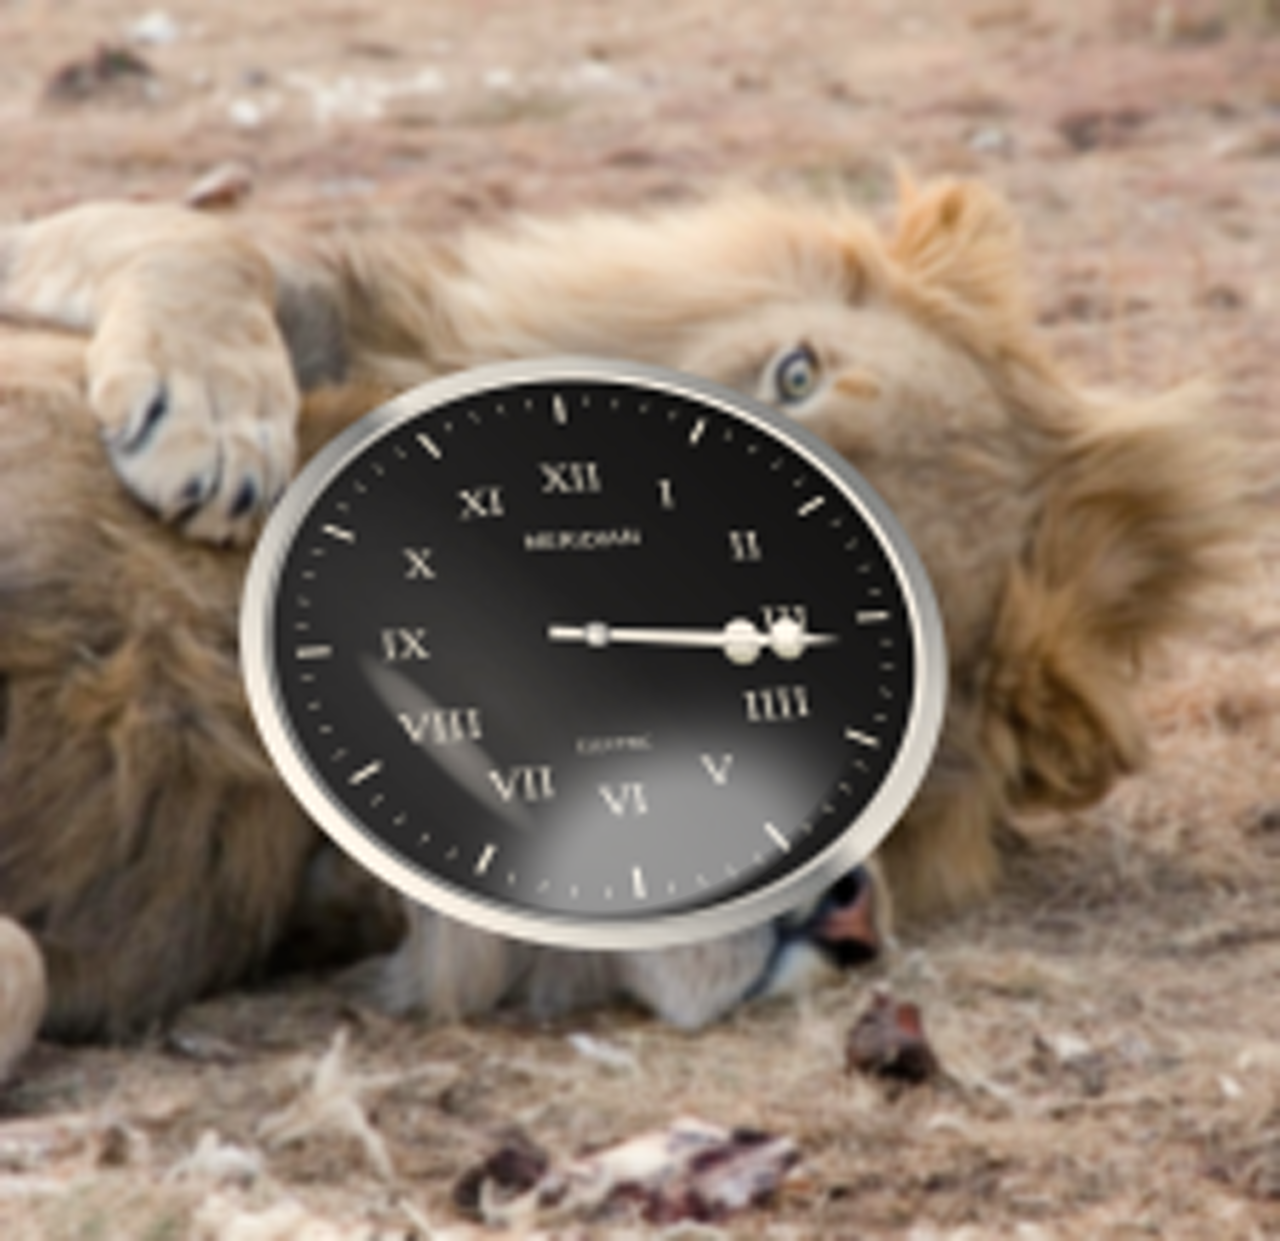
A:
3 h 16 min
